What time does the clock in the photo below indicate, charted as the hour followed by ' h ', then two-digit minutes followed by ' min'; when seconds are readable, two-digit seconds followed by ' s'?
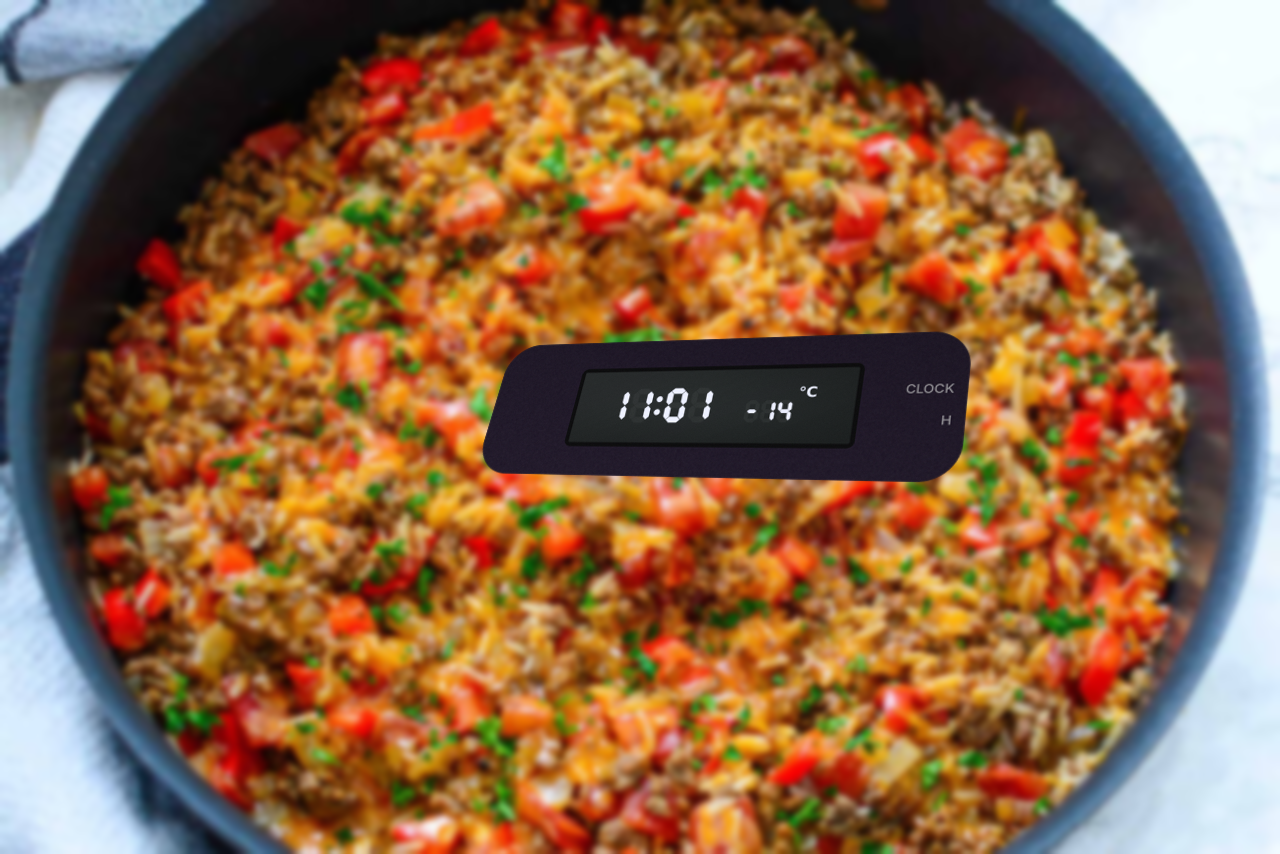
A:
11 h 01 min
